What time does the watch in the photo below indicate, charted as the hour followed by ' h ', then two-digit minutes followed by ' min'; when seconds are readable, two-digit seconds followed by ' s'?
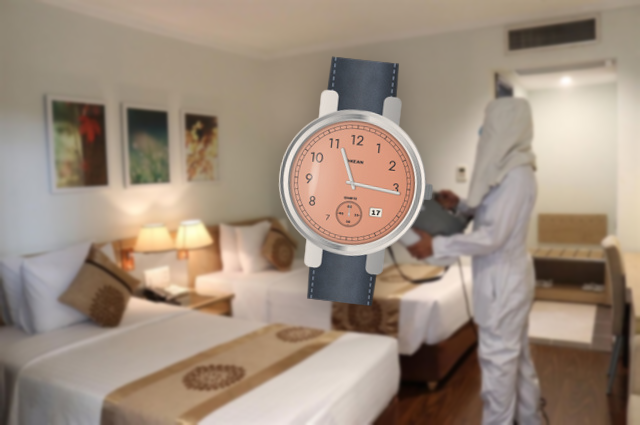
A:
11 h 16 min
